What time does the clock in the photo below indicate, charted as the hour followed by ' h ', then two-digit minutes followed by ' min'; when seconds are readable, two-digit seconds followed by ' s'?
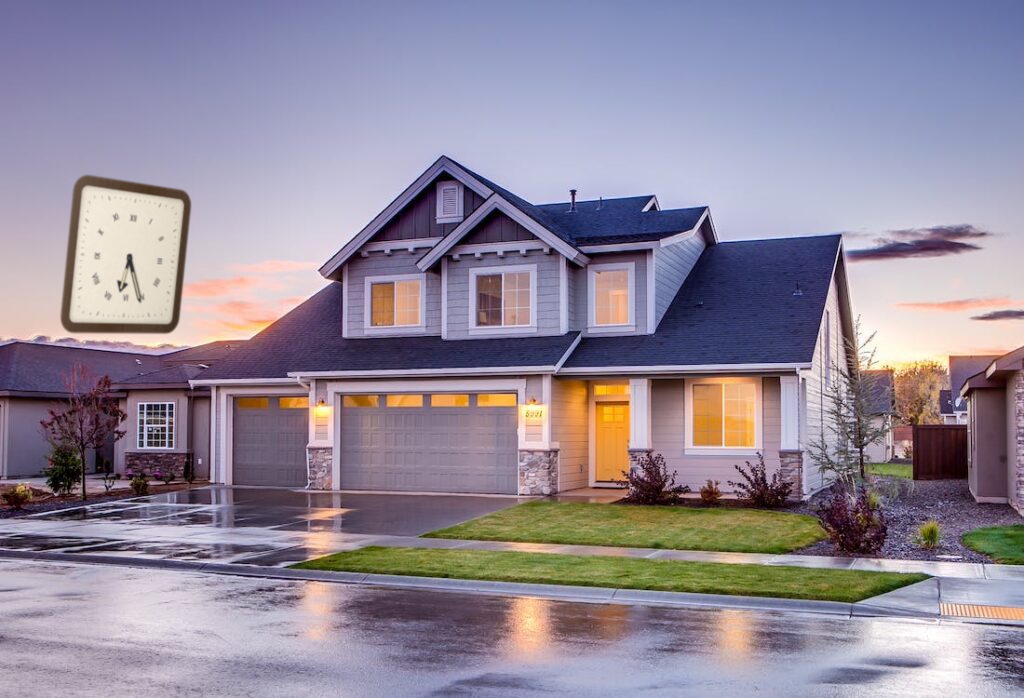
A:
6 h 26 min
